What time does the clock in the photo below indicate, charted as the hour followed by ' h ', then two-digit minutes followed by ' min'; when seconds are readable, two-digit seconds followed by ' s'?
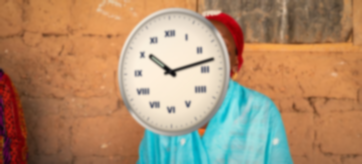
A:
10 h 13 min
